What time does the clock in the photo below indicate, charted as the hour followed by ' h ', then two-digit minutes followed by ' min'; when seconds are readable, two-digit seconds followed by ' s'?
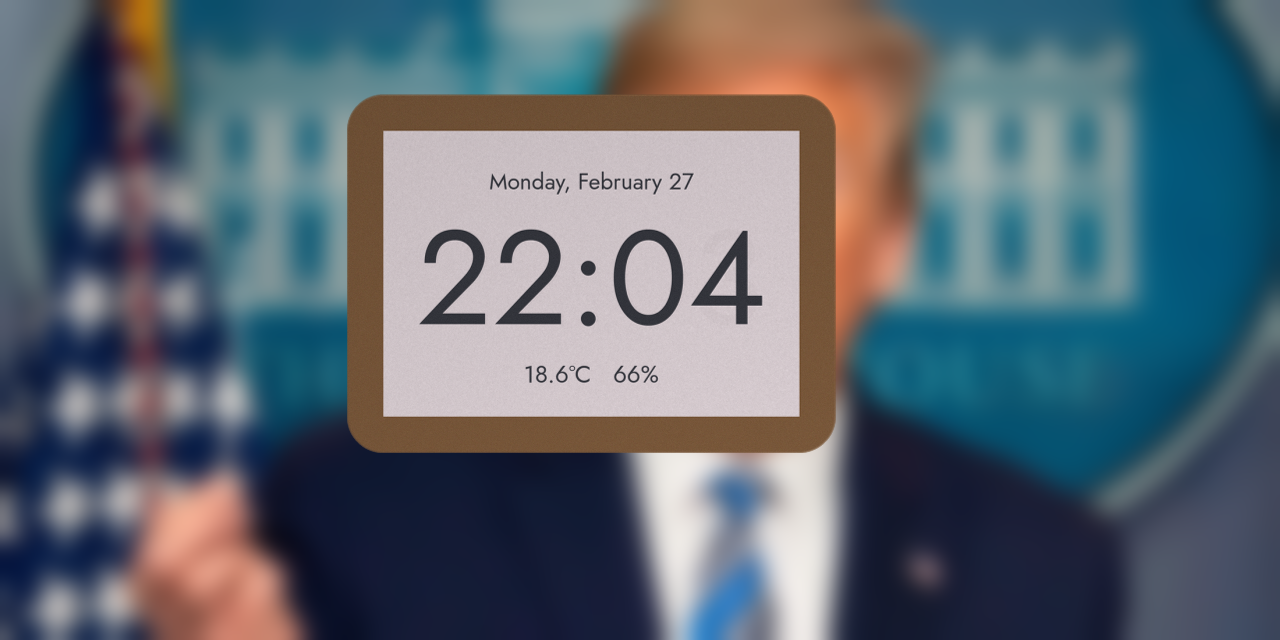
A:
22 h 04 min
